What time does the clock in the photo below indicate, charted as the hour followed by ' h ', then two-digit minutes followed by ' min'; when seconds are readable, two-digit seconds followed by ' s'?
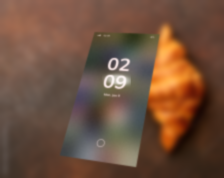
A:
2 h 09 min
